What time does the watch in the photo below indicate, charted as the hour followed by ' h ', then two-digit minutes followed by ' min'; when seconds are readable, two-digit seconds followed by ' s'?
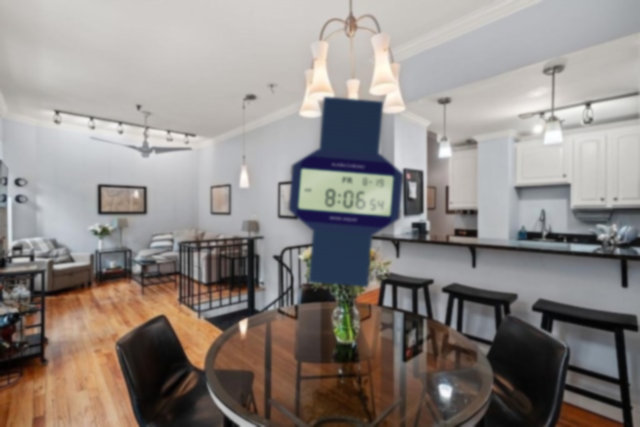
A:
8 h 06 min
